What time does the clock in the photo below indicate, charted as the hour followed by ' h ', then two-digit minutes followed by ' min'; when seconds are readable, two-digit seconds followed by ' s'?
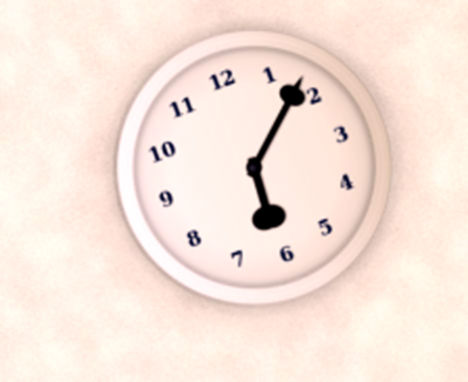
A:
6 h 08 min
